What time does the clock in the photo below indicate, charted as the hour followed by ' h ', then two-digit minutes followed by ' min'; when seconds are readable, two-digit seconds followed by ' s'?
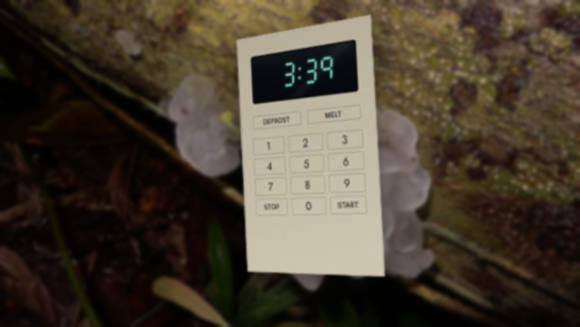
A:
3 h 39 min
